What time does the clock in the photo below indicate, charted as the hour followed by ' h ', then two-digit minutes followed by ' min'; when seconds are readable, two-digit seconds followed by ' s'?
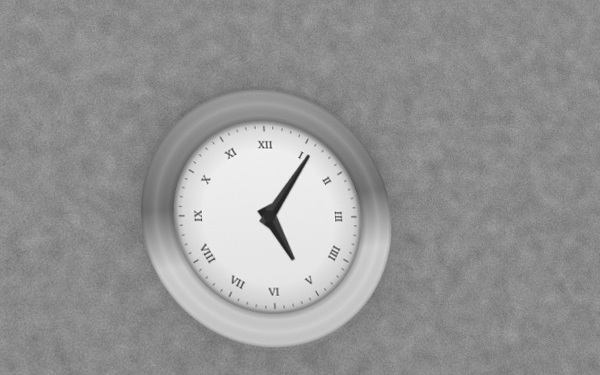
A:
5 h 06 min
